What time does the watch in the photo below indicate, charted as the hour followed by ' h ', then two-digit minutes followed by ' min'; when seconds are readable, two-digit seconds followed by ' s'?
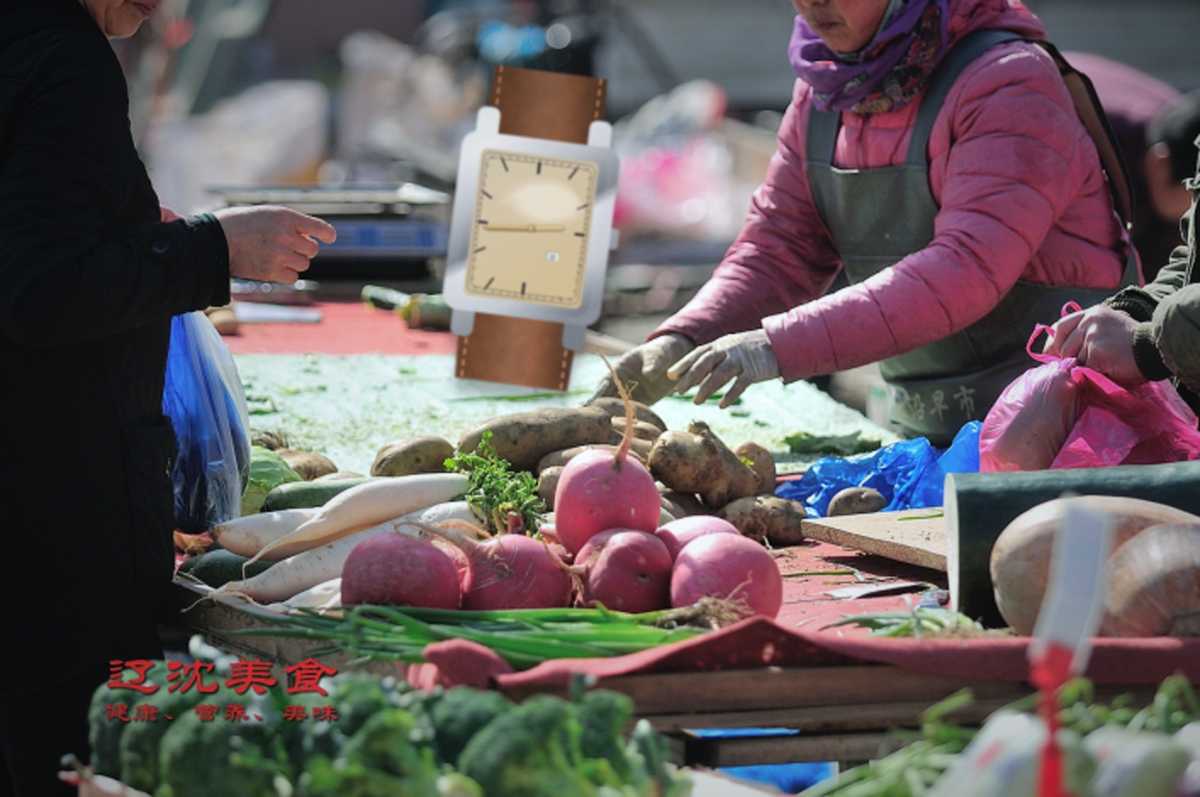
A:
2 h 44 min
